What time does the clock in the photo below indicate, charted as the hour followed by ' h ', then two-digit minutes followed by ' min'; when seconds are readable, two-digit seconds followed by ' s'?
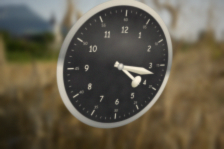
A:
4 h 17 min
